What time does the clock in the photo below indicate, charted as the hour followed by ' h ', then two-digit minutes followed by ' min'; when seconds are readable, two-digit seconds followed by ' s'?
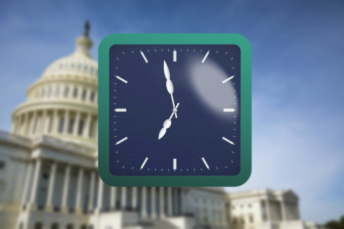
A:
6 h 58 min
